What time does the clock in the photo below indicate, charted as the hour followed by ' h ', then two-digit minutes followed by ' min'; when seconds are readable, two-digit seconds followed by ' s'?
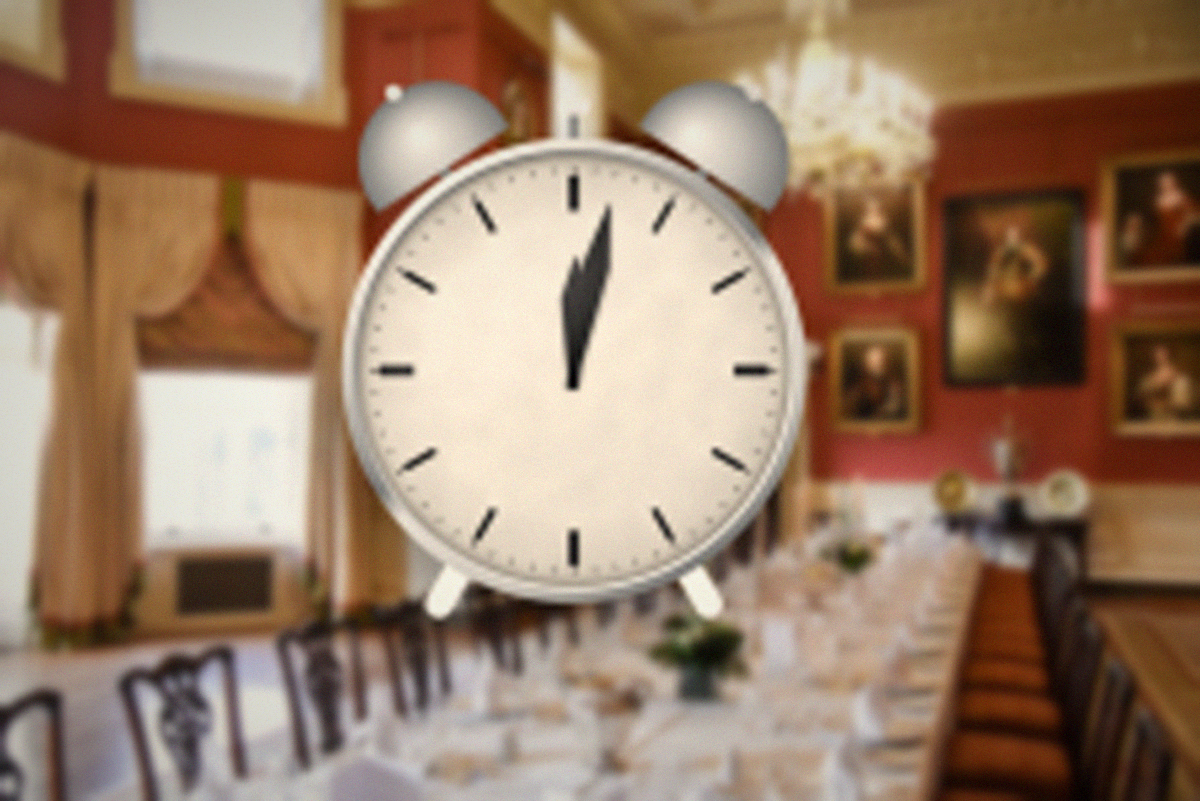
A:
12 h 02 min
